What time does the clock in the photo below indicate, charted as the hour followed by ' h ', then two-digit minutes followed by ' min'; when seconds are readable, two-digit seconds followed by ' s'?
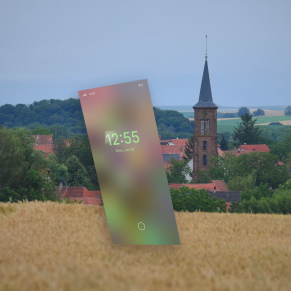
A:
12 h 55 min
